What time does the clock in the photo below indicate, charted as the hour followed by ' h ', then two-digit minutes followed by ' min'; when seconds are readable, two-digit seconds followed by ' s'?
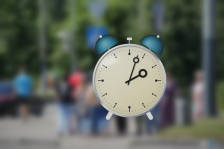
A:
2 h 03 min
